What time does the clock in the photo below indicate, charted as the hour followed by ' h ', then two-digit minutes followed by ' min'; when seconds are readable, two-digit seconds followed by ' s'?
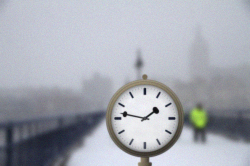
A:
1 h 47 min
